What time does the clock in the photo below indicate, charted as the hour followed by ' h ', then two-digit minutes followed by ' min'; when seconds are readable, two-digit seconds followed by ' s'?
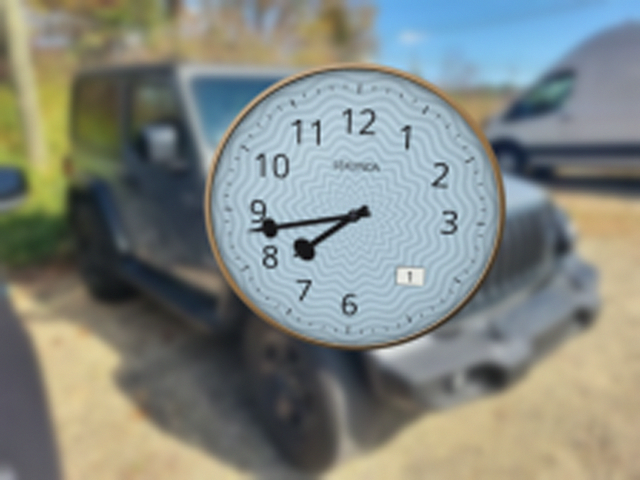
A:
7 h 43 min
